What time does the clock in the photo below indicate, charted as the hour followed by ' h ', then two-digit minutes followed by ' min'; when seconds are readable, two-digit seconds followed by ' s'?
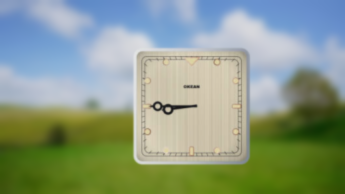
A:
8 h 45 min
